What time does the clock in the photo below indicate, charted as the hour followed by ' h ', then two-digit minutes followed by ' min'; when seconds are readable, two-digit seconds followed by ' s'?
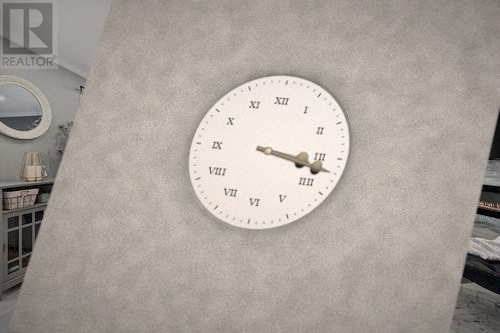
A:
3 h 17 min
